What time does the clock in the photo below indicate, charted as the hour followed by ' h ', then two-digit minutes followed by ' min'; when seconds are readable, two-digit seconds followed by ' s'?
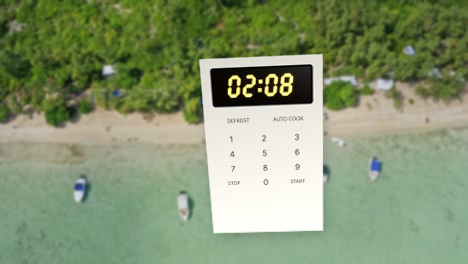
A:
2 h 08 min
